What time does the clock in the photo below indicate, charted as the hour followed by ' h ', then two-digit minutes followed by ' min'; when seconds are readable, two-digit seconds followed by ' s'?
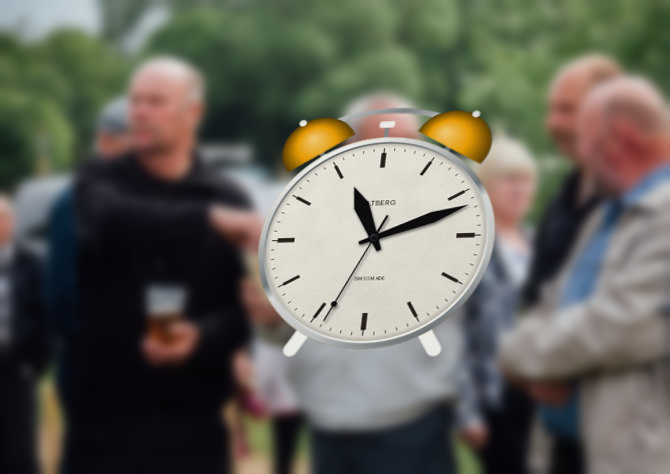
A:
11 h 11 min 34 s
